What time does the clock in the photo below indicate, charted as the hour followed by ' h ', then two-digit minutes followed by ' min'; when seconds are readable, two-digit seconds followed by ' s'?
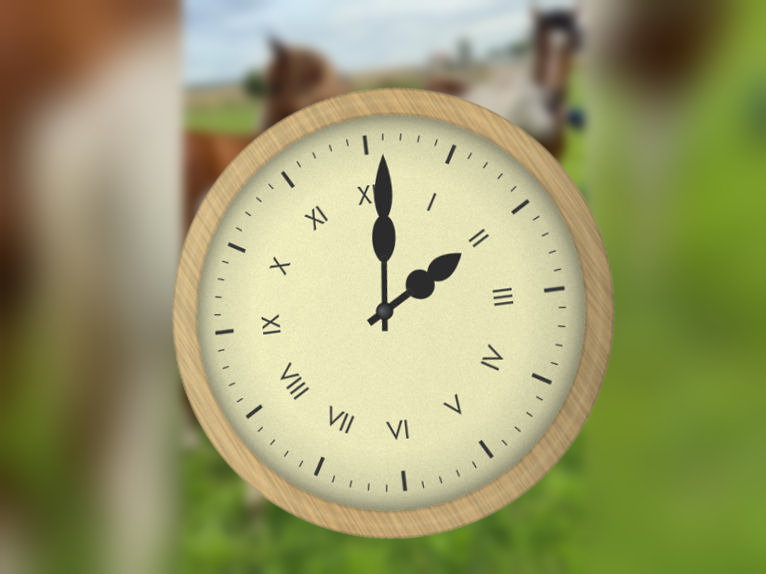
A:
2 h 01 min
